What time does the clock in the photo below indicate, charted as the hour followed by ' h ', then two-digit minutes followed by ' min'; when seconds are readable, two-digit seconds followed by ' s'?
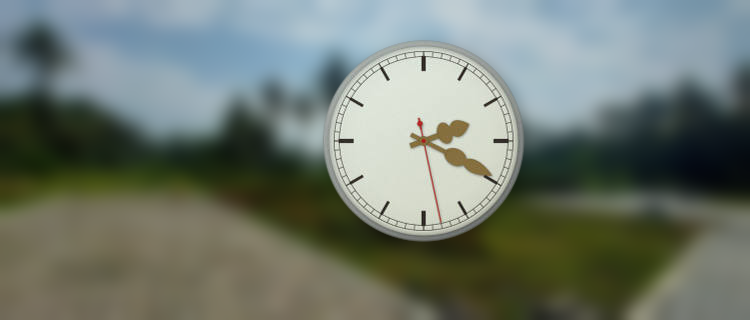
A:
2 h 19 min 28 s
